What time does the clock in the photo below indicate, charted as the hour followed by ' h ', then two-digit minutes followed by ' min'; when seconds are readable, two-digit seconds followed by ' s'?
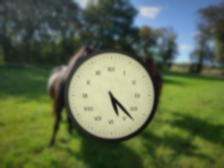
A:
5 h 23 min
